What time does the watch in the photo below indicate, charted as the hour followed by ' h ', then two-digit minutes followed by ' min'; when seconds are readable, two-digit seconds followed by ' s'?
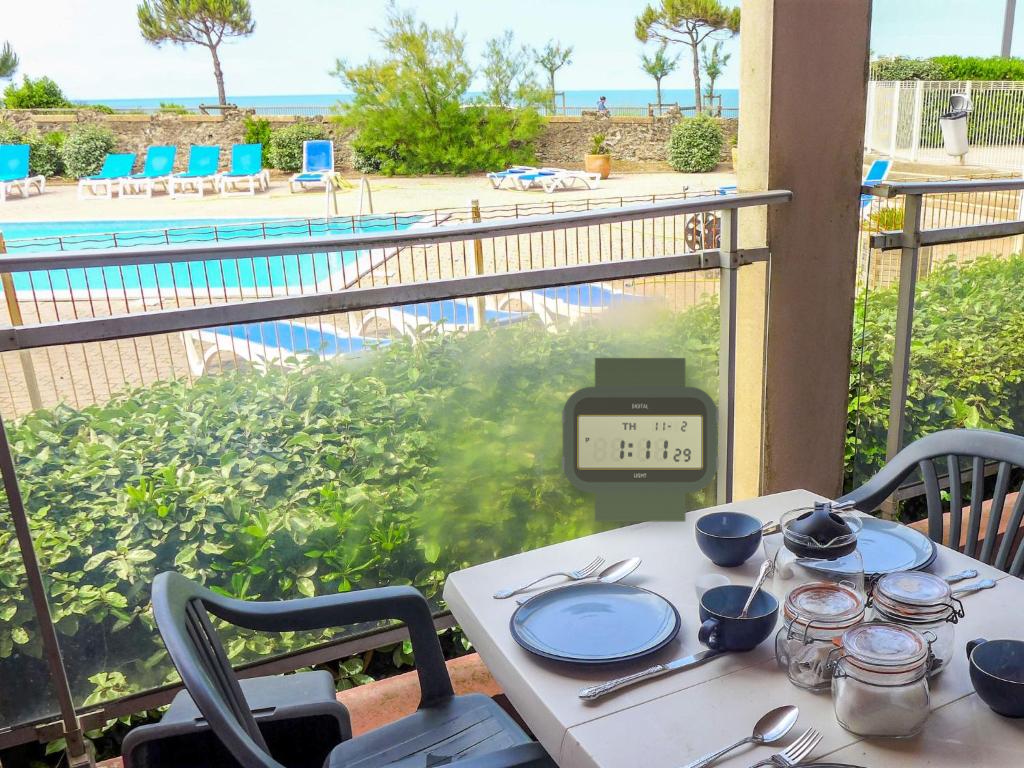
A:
1 h 11 min 29 s
